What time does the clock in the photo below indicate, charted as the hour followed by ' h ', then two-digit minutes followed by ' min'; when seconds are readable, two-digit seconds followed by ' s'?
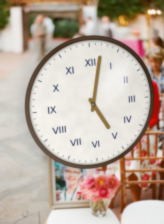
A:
5 h 02 min
